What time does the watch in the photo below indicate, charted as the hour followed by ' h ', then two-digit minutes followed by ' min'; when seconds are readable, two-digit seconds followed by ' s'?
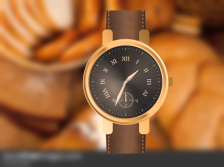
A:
1 h 34 min
